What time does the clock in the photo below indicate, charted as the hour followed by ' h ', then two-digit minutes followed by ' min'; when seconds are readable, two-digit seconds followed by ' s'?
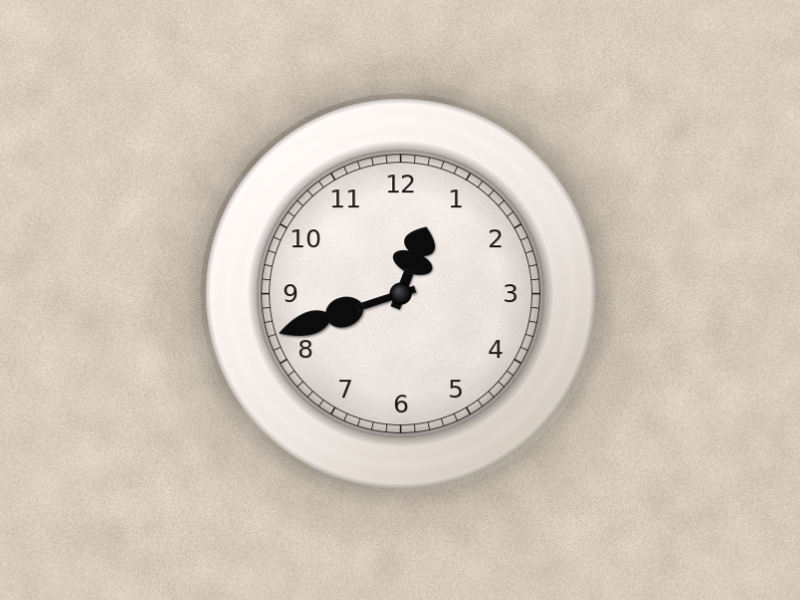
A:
12 h 42 min
